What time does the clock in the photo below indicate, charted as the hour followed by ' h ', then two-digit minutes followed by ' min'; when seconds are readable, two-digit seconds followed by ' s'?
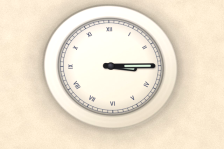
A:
3 h 15 min
